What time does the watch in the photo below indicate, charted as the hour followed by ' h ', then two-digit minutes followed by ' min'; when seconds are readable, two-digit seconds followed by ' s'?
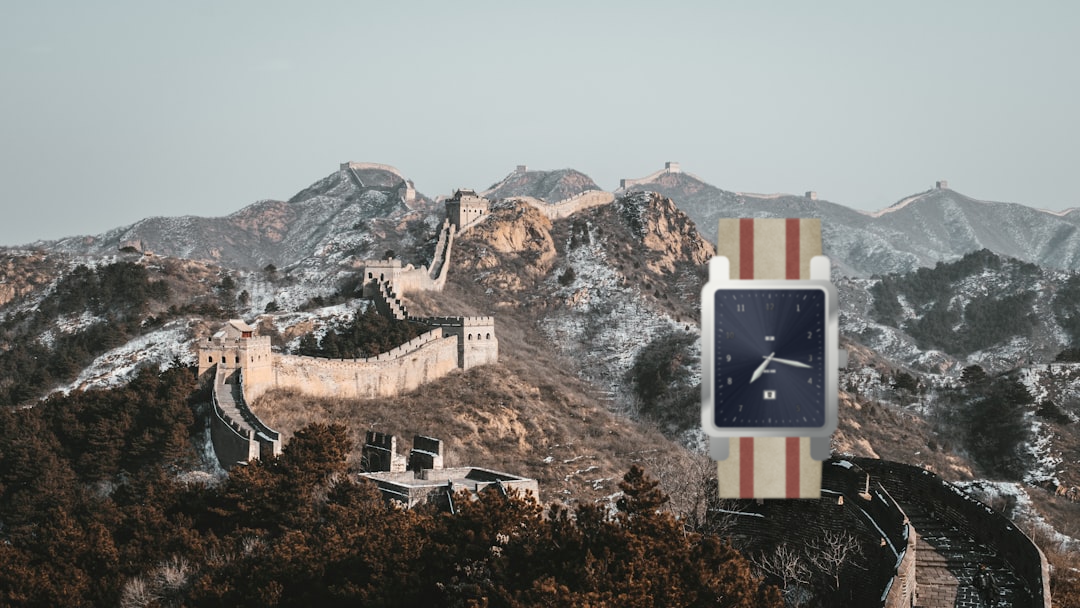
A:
7 h 17 min
